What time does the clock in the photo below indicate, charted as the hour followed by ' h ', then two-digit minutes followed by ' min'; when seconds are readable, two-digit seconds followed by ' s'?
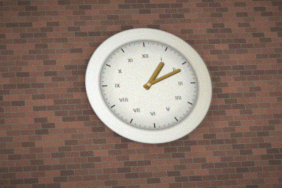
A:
1 h 11 min
